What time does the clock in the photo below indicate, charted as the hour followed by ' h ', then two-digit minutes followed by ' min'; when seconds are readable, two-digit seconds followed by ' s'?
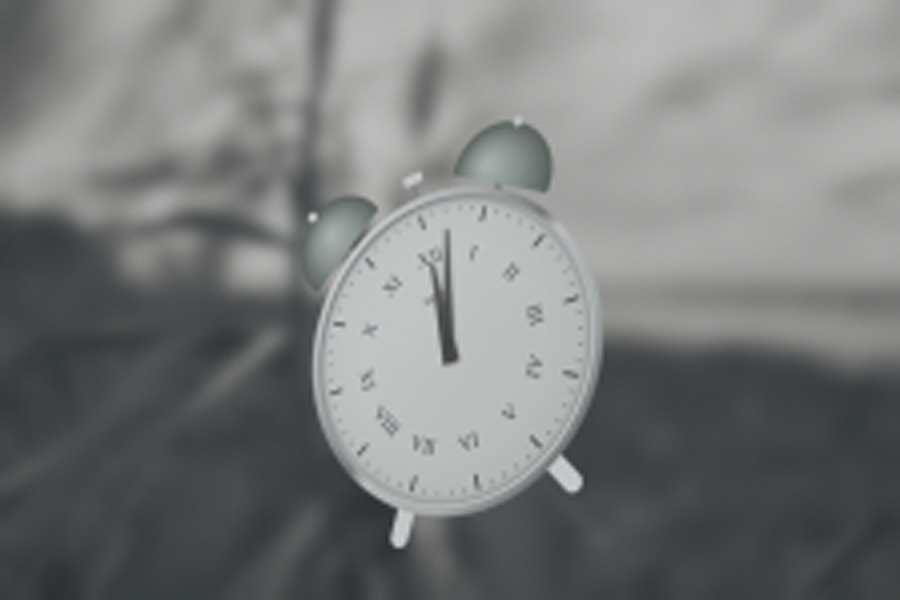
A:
12 h 02 min
